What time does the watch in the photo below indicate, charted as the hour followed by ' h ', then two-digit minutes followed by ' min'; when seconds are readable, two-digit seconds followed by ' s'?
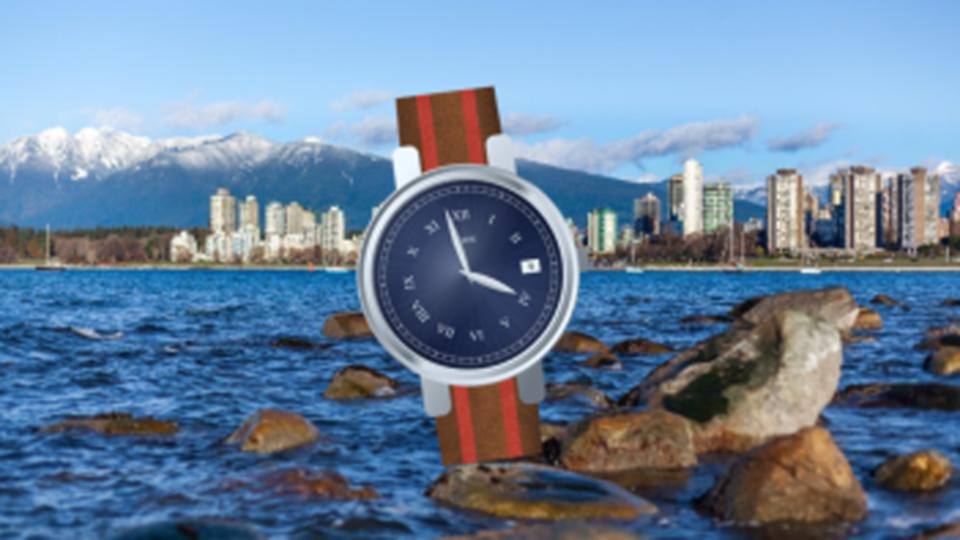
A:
3 h 58 min
